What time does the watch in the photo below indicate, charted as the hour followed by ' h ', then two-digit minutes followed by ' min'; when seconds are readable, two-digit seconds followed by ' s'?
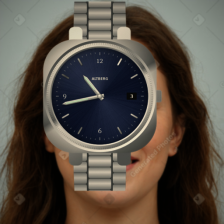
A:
10 h 43 min
